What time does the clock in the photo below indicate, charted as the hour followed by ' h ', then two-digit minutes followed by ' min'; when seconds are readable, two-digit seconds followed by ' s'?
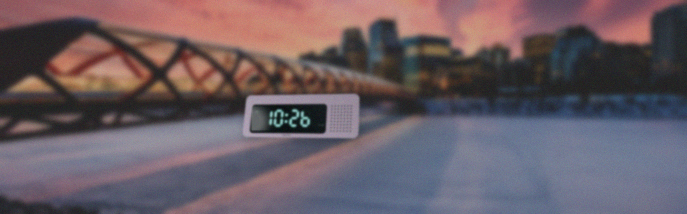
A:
10 h 26 min
